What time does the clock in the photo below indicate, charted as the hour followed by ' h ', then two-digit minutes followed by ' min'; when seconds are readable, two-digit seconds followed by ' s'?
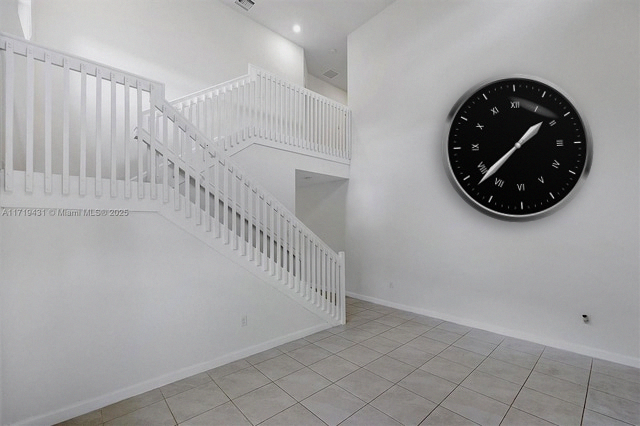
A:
1 h 38 min
